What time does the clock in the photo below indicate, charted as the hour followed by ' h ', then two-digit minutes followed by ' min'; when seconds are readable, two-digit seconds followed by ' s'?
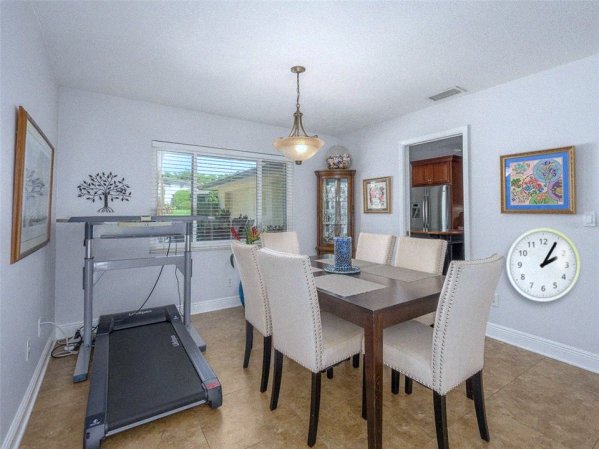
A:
2 h 05 min
